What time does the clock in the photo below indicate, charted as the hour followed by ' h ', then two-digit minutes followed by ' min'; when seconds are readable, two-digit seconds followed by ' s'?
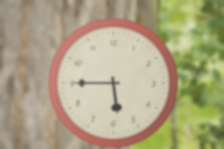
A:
5 h 45 min
